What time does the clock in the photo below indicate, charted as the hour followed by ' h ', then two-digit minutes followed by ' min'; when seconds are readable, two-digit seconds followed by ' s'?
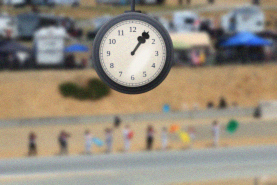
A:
1 h 06 min
